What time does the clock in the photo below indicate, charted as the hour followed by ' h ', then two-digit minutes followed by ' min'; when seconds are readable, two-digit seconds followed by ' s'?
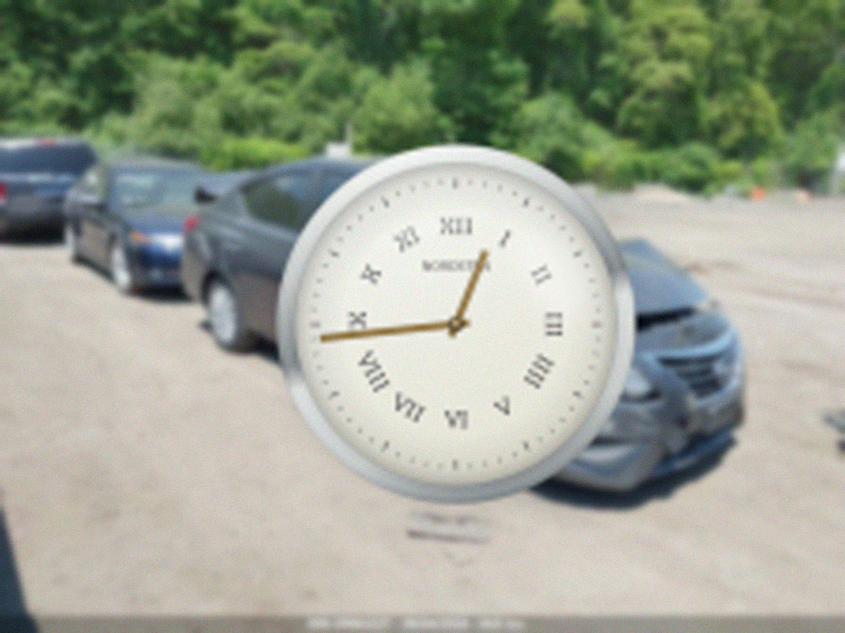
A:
12 h 44 min
